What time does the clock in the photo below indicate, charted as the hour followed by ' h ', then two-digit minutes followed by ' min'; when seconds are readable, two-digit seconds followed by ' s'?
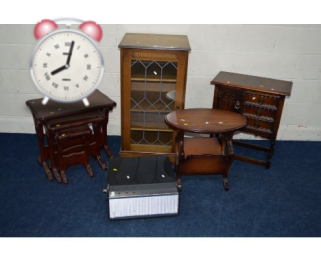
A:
8 h 02 min
